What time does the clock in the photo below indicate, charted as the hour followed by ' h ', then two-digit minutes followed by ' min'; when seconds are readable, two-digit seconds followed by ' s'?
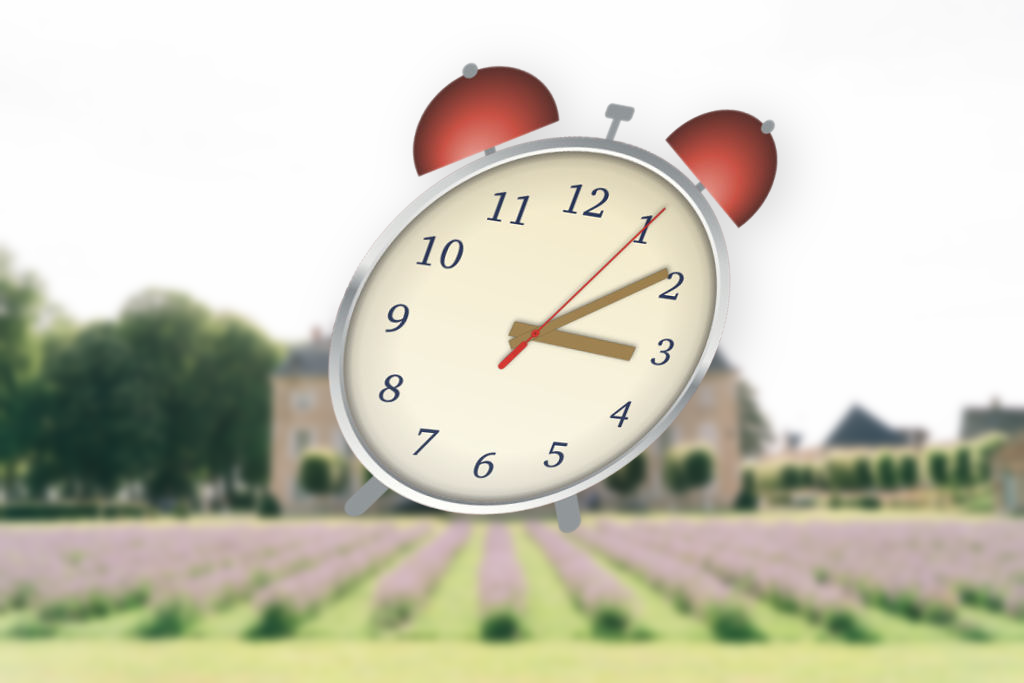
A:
3 h 09 min 05 s
